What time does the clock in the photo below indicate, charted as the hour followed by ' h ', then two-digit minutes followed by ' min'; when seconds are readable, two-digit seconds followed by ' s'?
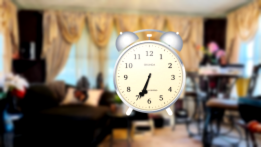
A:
6 h 34 min
